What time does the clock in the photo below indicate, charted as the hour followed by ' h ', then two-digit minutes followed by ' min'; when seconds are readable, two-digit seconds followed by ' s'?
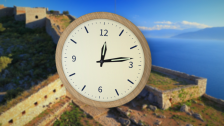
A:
12 h 13 min
